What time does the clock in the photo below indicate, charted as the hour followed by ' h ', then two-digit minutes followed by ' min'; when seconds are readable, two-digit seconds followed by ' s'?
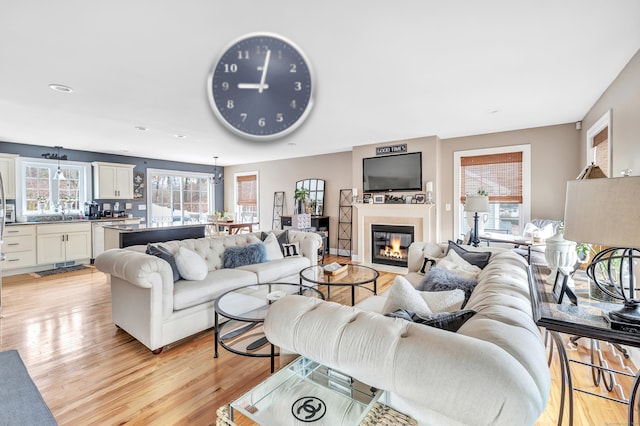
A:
9 h 02 min
